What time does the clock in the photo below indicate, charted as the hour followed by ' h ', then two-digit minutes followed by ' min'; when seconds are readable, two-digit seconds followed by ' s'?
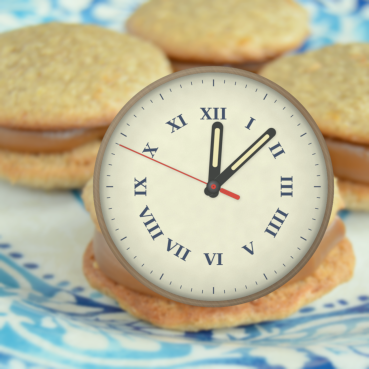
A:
12 h 07 min 49 s
